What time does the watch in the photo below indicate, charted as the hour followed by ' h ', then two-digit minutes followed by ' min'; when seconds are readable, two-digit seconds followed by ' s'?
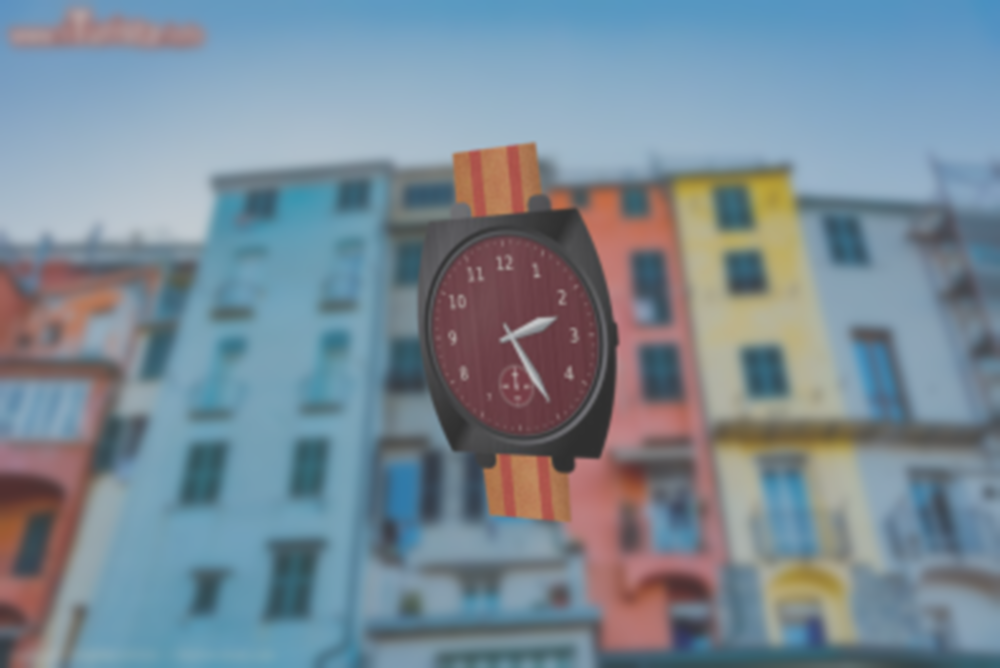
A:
2 h 25 min
